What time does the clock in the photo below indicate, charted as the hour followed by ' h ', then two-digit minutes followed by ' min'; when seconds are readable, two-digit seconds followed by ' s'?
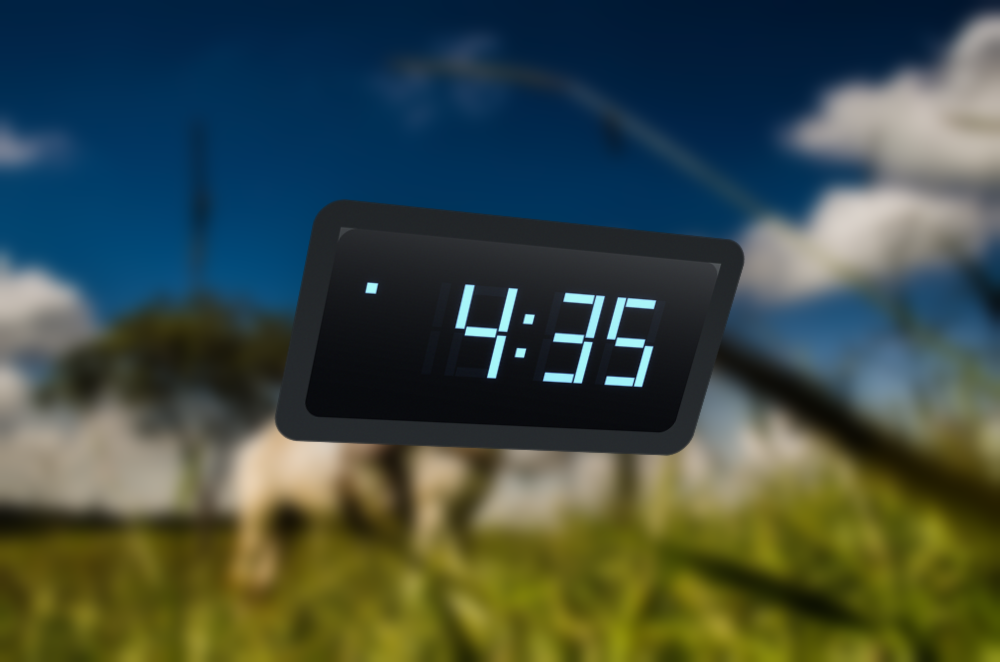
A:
4 h 35 min
